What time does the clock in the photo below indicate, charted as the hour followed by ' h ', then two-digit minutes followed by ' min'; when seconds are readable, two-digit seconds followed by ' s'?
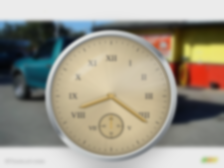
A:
8 h 21 min
